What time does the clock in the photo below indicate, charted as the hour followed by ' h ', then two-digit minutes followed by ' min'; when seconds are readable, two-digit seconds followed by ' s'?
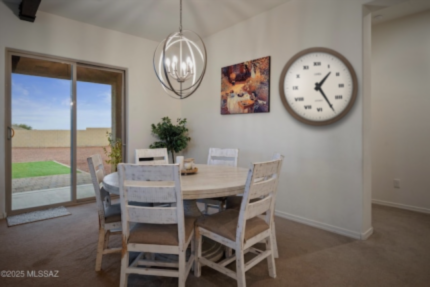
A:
1 h 25 min
